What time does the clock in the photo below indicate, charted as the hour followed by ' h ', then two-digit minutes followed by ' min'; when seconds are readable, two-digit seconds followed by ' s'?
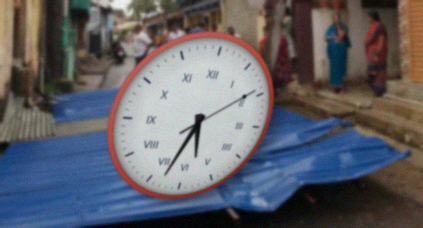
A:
5 h 33 min 09 s
